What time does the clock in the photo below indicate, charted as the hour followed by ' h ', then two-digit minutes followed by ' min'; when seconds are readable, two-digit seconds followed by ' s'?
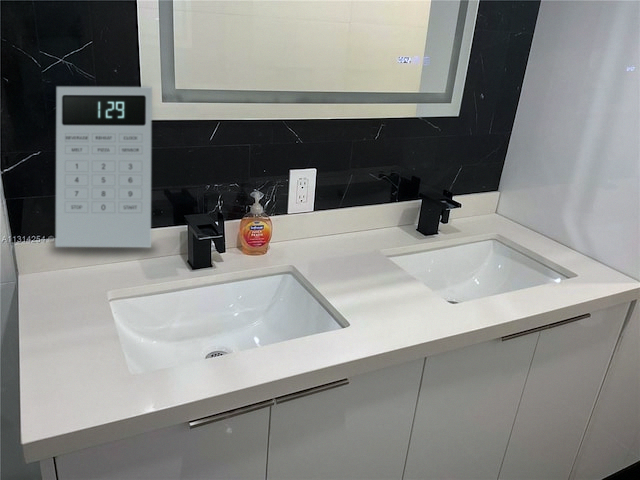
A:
1 h 29 min
